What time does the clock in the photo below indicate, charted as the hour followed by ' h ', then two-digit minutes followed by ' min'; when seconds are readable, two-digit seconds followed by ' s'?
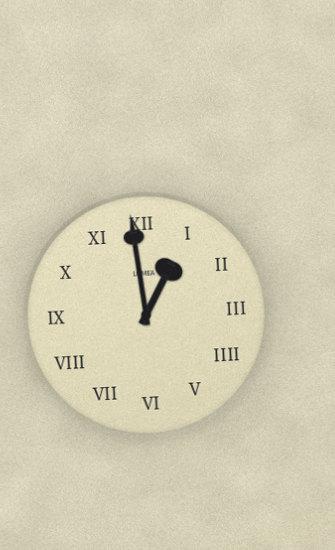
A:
12 h 59 min
